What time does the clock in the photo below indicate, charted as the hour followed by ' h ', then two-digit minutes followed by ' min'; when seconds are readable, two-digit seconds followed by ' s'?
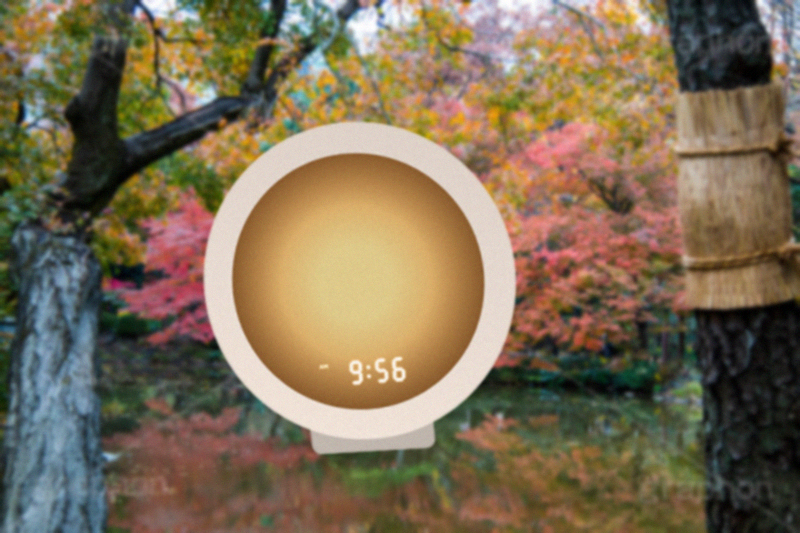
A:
9 h 56 min
